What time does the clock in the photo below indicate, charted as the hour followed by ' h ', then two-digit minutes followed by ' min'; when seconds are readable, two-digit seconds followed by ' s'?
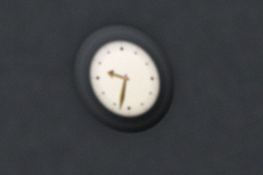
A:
9 h 33 min
